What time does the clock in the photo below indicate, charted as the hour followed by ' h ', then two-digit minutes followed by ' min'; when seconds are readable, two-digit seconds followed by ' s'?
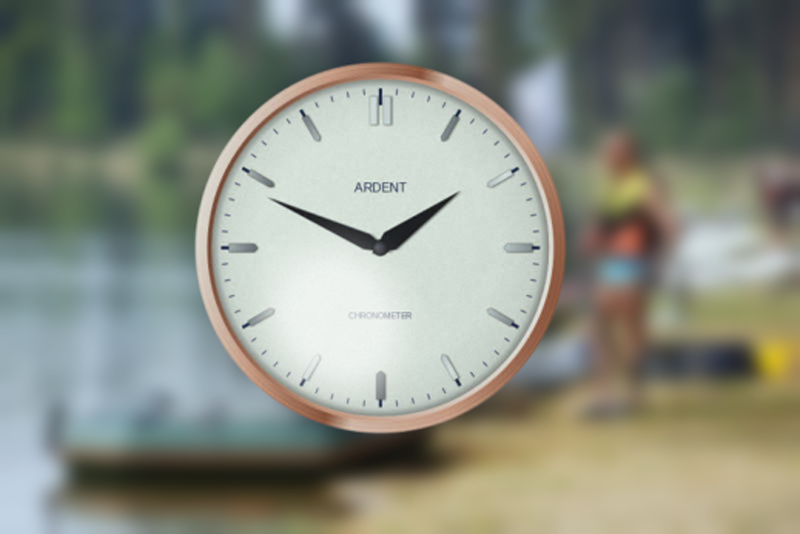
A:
1 h 49 min
